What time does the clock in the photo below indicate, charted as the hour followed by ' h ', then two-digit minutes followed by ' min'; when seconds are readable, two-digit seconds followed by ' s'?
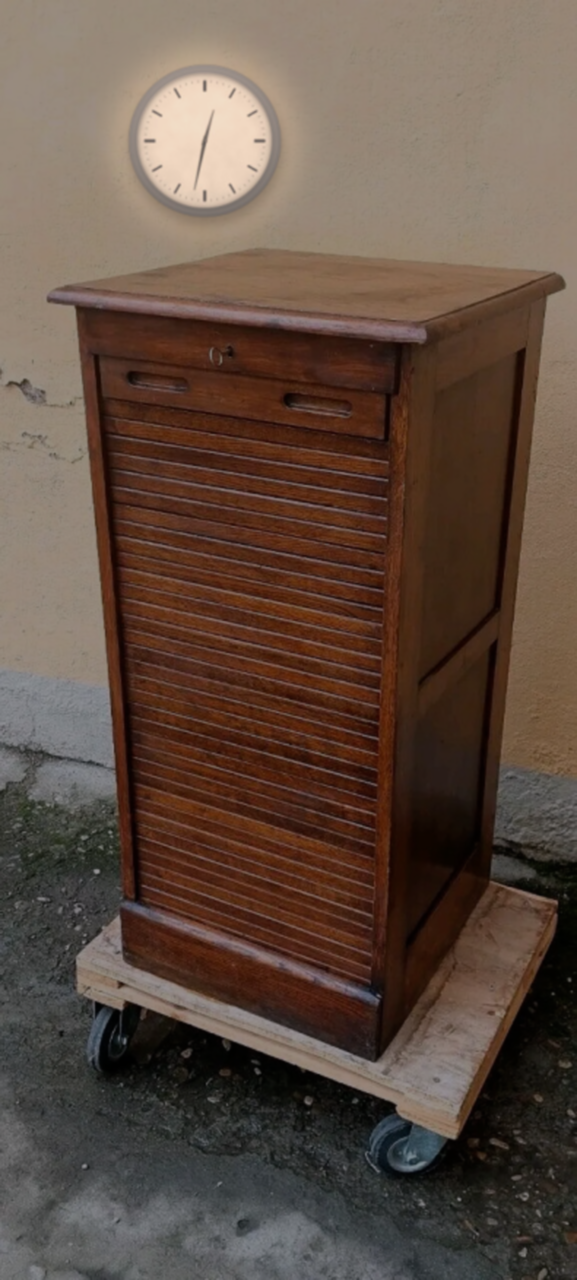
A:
12 h 32 min
